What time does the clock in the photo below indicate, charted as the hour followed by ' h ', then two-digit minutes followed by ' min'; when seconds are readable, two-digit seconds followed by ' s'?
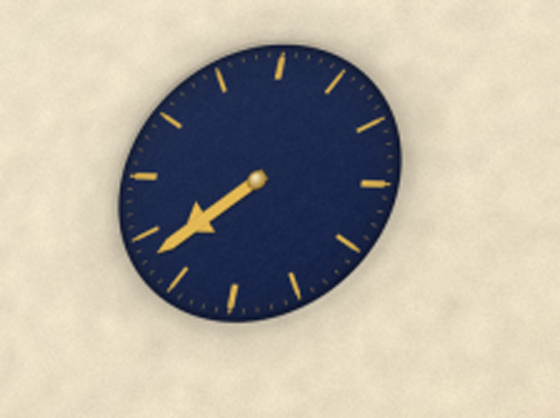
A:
7 h 38 min
